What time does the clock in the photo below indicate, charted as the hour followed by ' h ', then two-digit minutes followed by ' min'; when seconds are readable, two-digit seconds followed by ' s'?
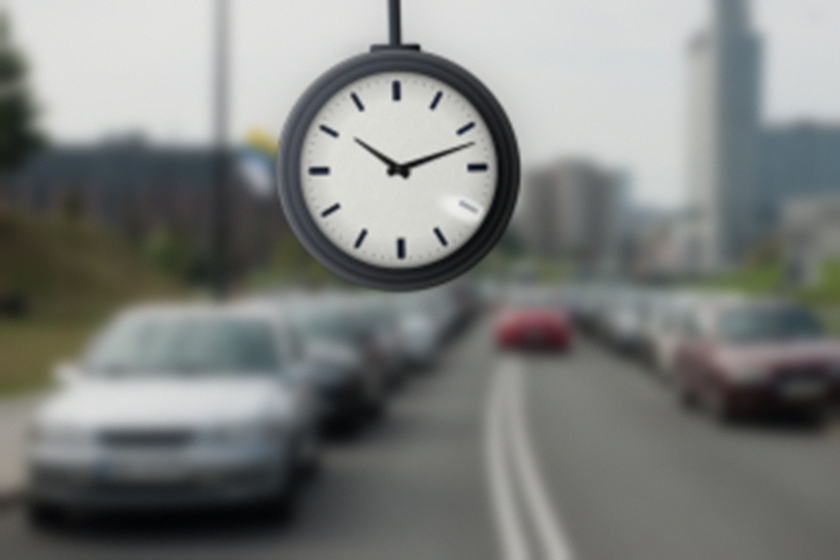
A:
10 h 12 min
